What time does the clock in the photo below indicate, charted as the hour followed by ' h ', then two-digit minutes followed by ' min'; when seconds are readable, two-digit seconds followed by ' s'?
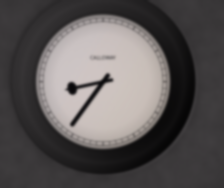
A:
8 h 36 min
